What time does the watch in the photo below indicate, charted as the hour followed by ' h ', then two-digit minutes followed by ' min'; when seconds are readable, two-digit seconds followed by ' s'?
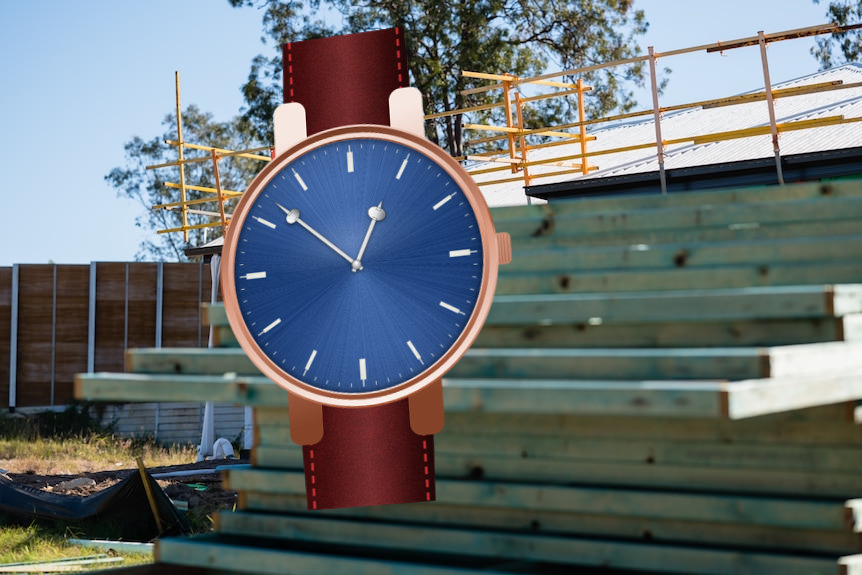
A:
12 h 52 min
